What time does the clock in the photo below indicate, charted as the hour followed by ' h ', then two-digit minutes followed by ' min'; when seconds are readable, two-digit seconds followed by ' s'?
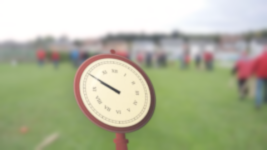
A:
9 h 50 min
